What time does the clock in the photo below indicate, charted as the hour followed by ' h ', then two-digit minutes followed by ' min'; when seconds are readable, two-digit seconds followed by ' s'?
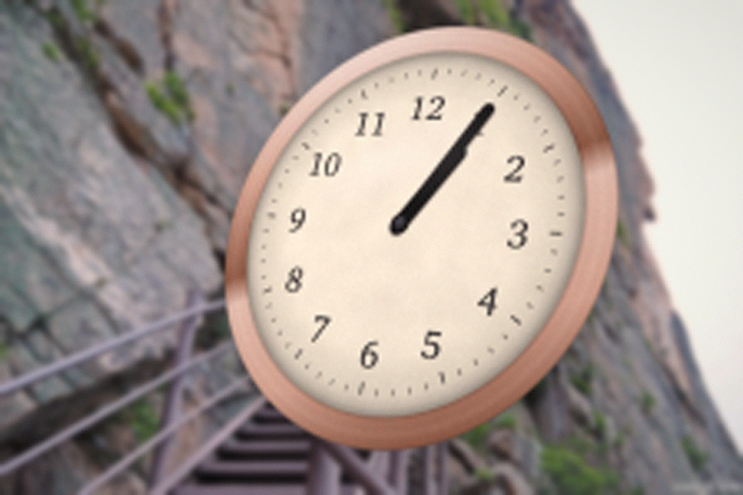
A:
1 h 05 min
